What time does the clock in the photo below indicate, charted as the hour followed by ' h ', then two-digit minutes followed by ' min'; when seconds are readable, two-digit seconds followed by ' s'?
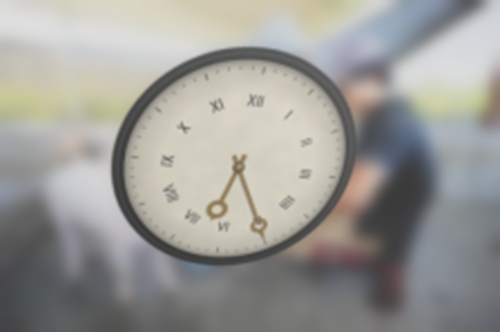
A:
6 h 25 min
